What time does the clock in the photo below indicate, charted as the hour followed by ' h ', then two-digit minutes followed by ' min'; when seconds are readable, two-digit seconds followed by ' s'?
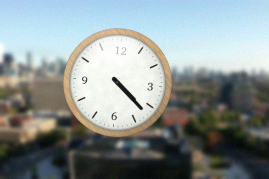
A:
4 h 22 min
